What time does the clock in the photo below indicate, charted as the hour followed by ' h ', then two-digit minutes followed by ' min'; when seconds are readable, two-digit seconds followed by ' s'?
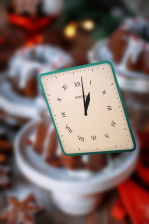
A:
1 h 02 min
